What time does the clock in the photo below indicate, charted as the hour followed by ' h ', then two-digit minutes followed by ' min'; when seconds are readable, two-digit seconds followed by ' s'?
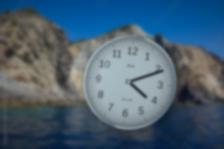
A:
4 h 11 min
